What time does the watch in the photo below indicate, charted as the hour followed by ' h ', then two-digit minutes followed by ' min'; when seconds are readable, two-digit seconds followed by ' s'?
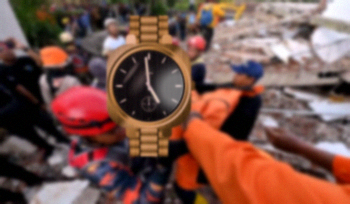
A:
4 h 59 min
